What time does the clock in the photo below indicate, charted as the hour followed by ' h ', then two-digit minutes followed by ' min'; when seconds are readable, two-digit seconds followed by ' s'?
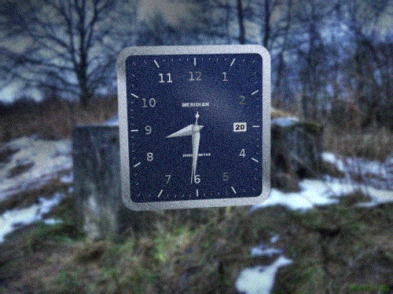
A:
8 h 30 min 31 s
